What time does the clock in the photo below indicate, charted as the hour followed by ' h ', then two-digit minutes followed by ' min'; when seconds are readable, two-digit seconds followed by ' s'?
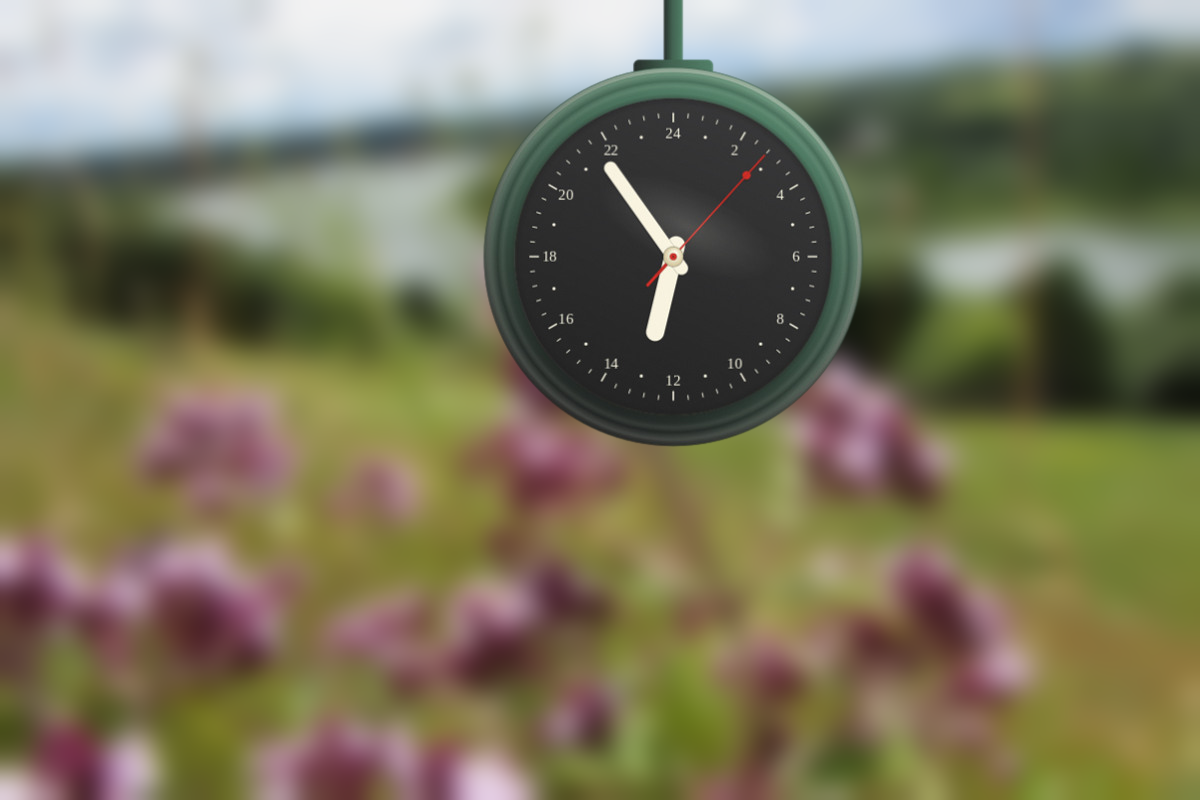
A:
12 h 54 min 07 s
